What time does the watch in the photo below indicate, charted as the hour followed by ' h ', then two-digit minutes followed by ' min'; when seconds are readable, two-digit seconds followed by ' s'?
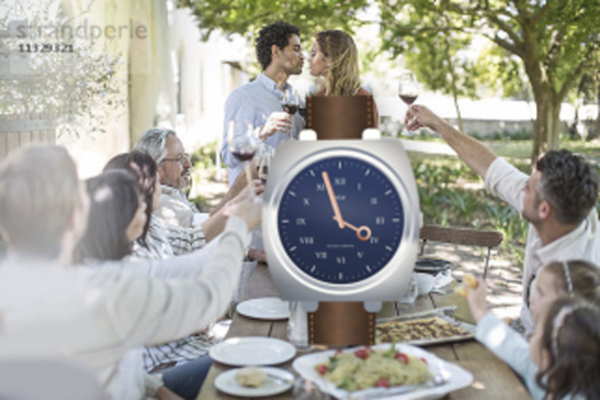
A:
3 h 57 min
